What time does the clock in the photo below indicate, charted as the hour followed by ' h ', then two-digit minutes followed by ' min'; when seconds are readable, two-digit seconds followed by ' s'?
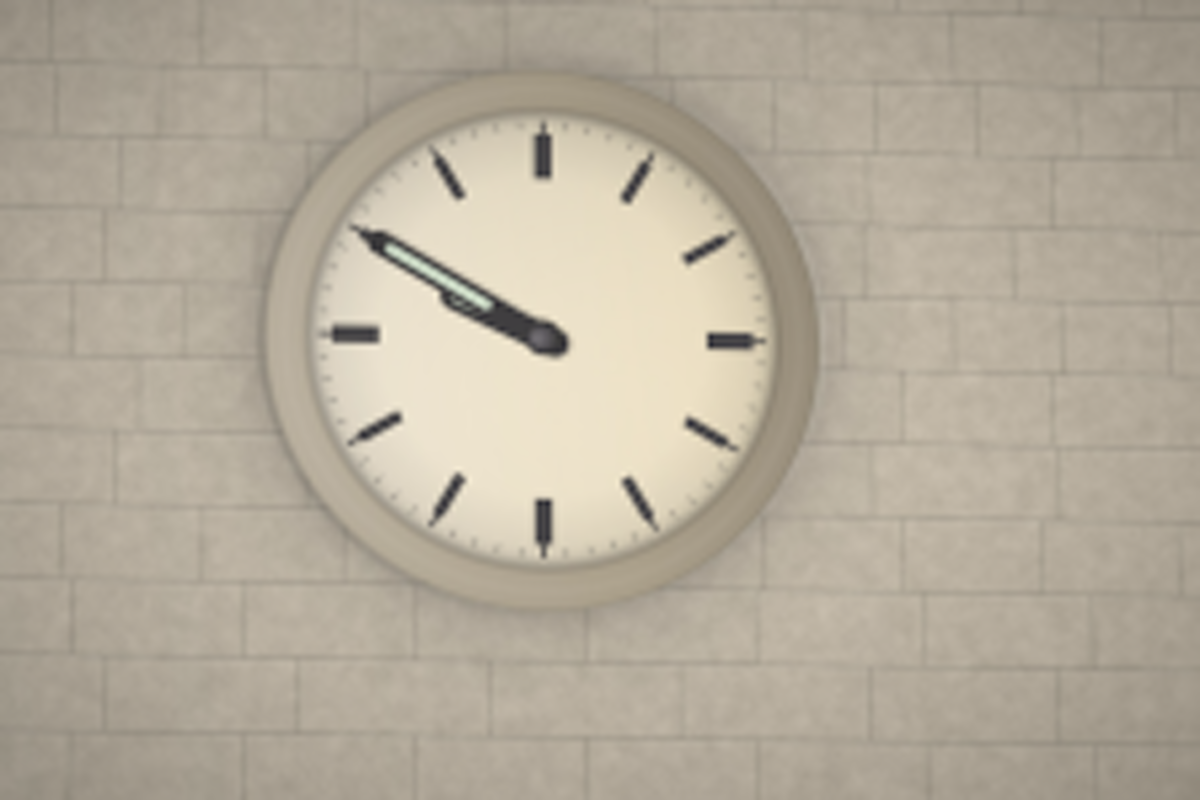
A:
9 h 50 min
